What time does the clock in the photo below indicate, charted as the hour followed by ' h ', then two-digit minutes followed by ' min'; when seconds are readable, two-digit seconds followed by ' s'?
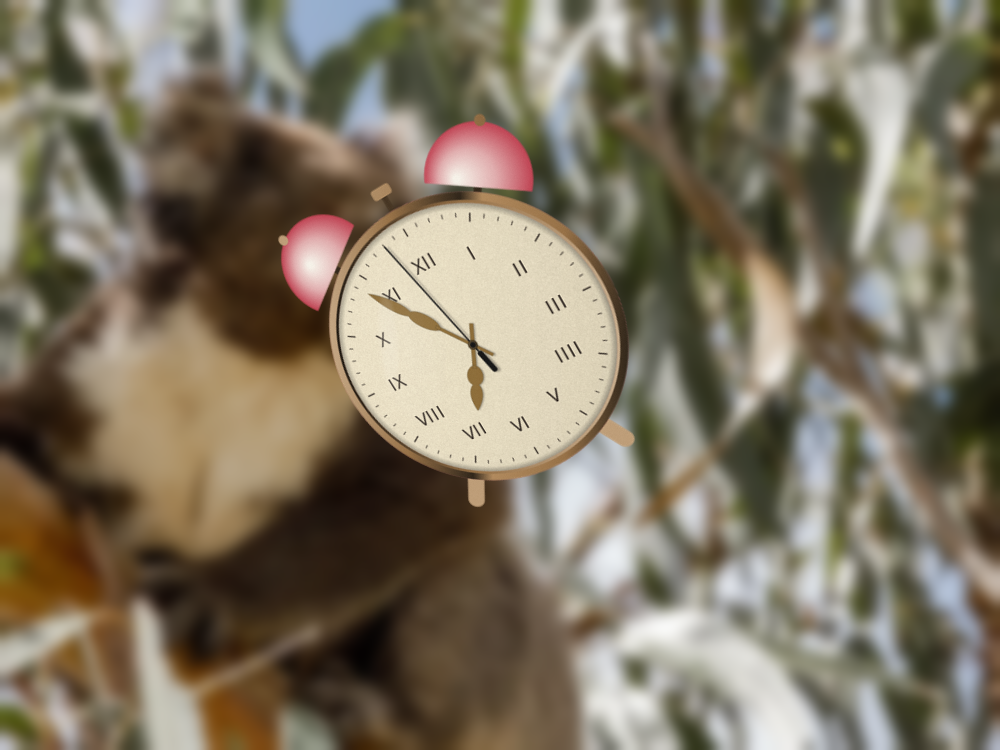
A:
6 h 53 min 58 s
